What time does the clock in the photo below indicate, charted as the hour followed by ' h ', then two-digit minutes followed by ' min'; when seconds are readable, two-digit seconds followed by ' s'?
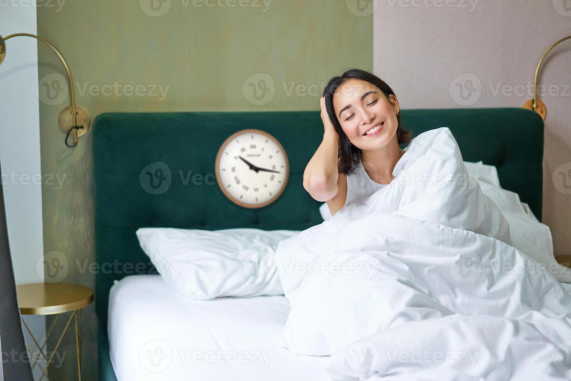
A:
10 h 17 min
